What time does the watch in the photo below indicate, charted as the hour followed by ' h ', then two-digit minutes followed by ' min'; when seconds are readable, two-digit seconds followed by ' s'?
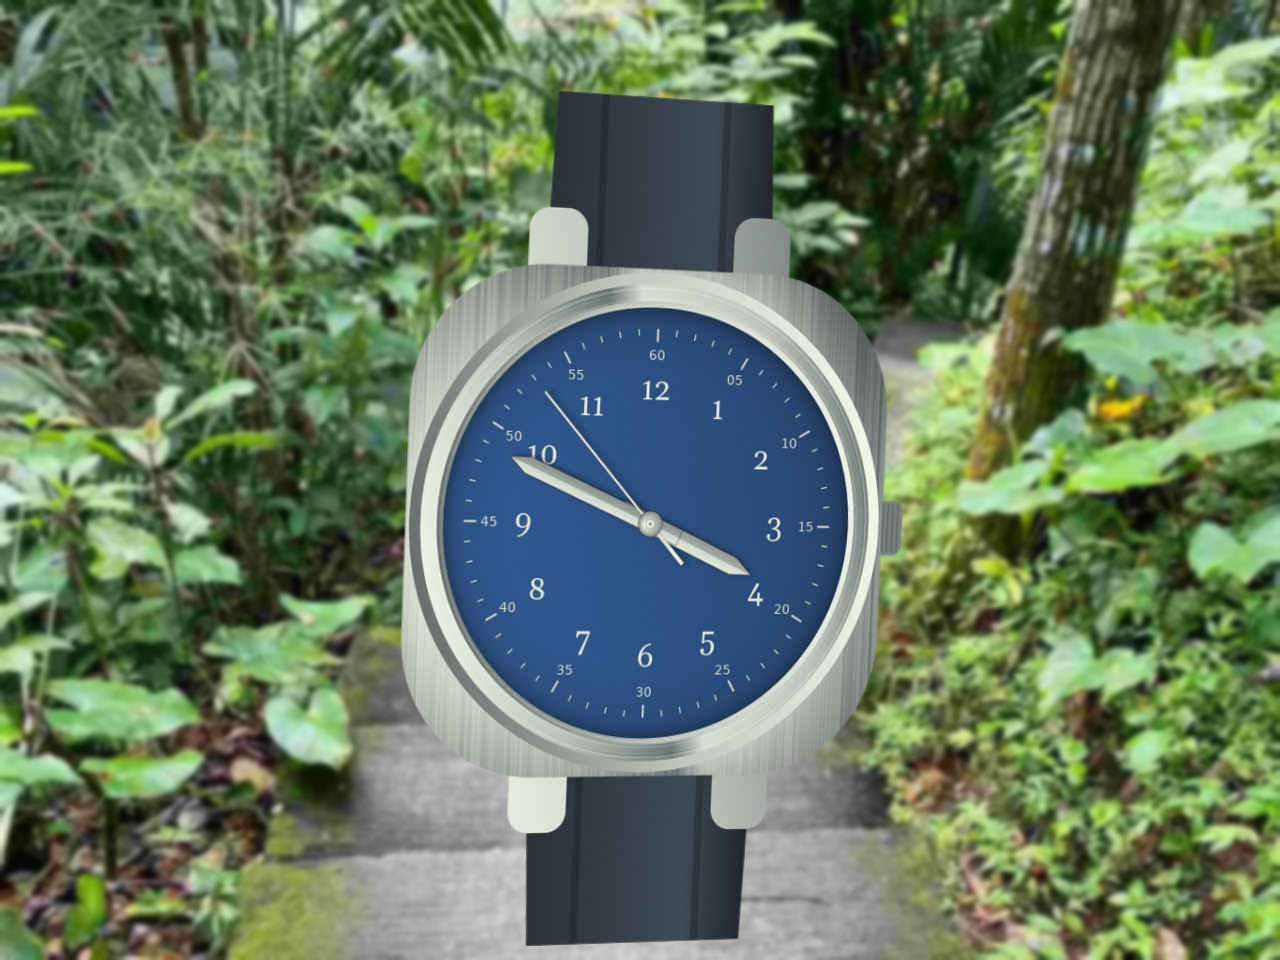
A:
3 h 48 min 53 s
